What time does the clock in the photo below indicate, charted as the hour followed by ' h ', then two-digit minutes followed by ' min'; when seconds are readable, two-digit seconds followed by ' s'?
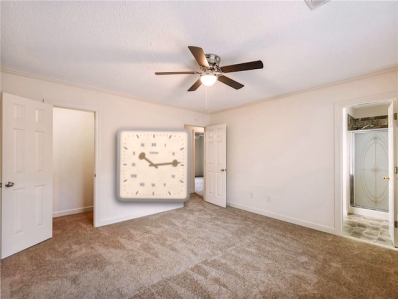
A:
10 h 14 min
